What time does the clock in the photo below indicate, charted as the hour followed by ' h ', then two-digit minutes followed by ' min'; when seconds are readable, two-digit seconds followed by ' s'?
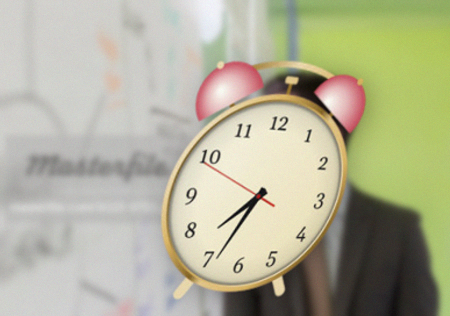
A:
7 h 33 min 49 s
